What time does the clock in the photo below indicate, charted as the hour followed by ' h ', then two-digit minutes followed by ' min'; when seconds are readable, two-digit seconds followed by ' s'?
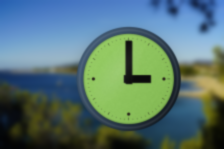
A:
3 h 00 min
